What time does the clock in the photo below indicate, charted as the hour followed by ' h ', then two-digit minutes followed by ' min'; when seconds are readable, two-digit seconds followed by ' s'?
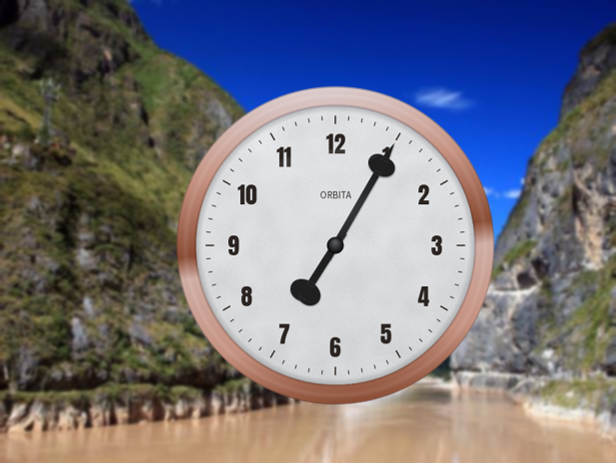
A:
7 h 05 min
